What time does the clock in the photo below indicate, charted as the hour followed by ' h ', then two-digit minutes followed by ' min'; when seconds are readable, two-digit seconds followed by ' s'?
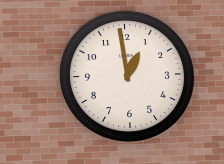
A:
12 h 59 min
